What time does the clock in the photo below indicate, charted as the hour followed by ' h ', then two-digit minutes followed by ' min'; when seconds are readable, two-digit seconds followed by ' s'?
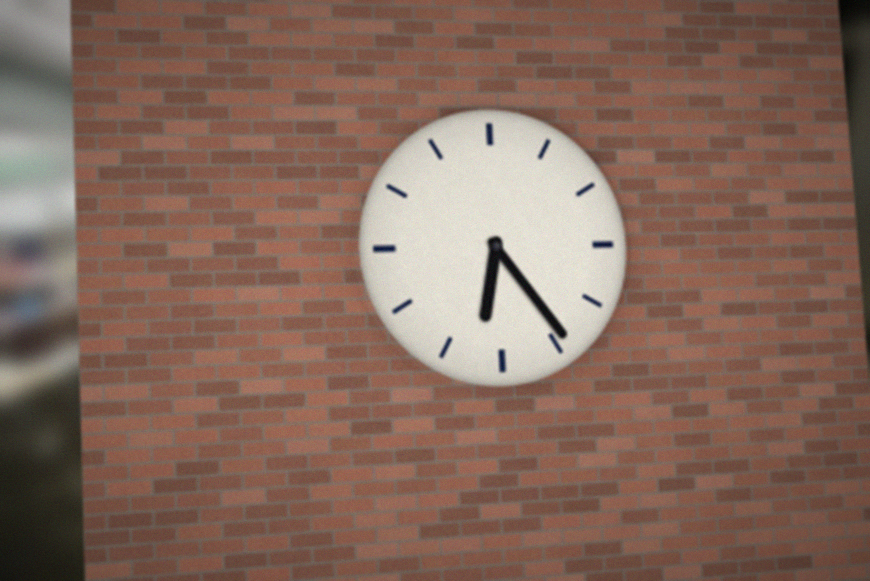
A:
6 h 24 min
